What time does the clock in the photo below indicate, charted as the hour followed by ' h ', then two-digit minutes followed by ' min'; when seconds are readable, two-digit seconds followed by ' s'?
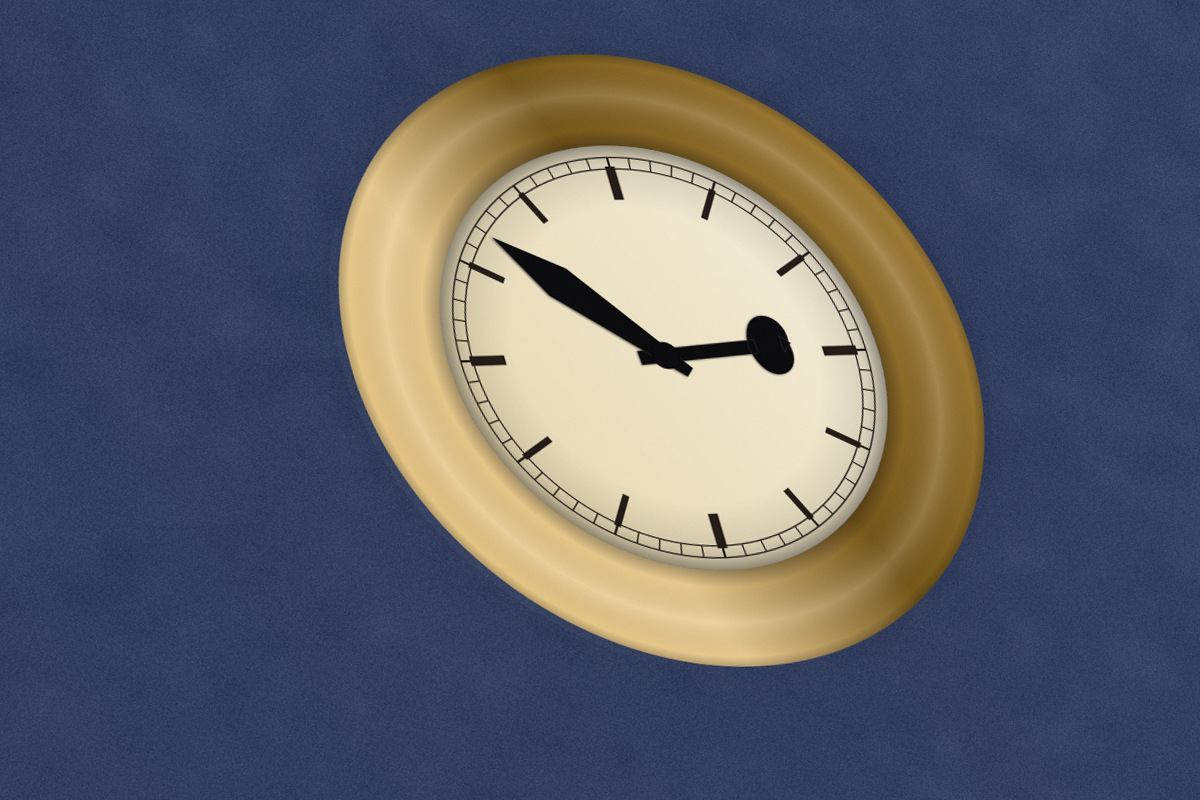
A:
2 h 52 min
